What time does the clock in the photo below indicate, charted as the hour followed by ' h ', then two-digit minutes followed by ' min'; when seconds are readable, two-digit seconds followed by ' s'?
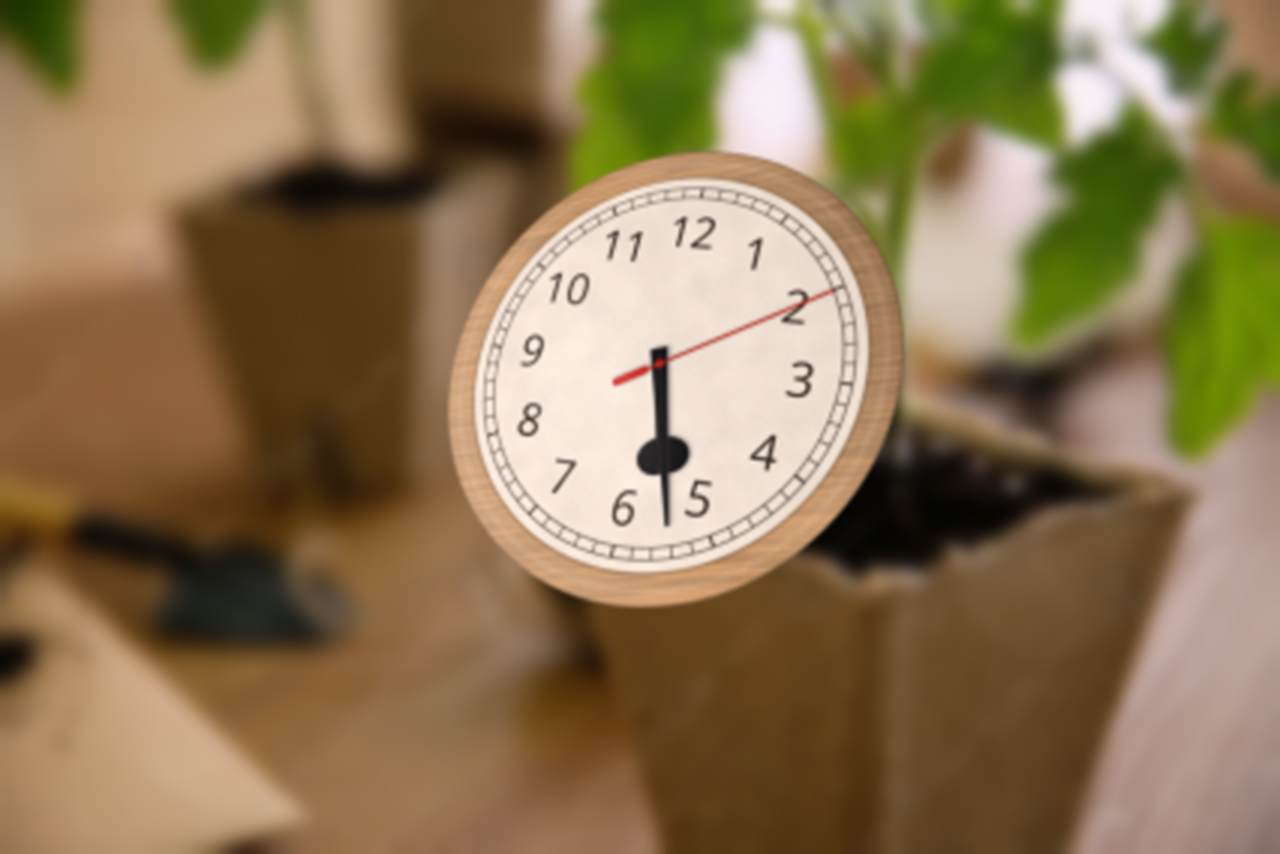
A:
5 h 27 min 10 s
